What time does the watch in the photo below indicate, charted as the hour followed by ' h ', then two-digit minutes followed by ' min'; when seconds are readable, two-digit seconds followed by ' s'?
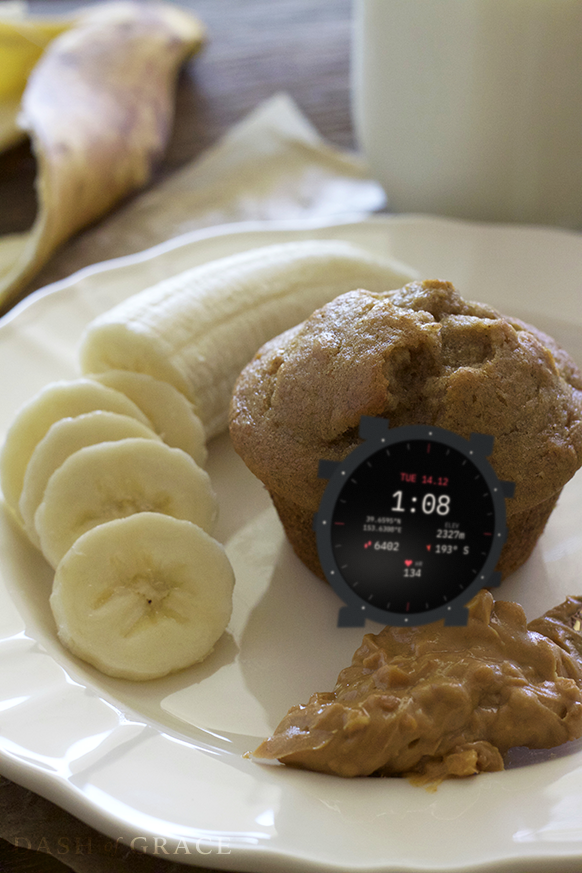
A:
1 h 08 min
